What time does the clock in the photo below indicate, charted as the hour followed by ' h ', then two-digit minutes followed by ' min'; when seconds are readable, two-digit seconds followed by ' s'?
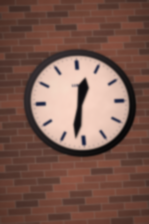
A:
12 h 32 min
